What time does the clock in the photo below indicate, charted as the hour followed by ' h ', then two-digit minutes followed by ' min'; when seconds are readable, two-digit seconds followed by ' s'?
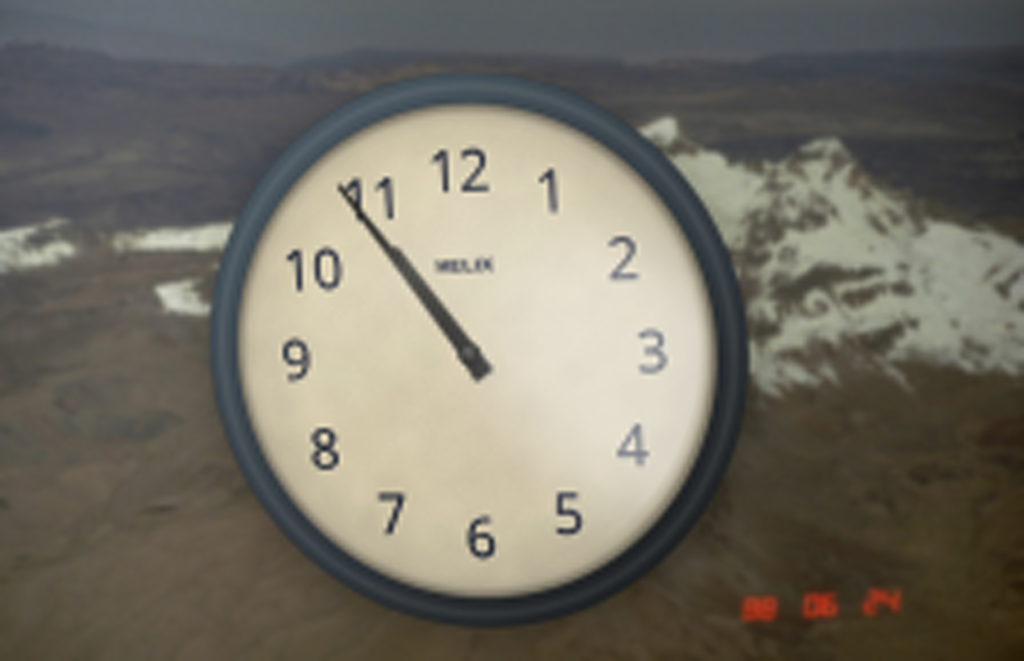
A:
10 h 54 min
